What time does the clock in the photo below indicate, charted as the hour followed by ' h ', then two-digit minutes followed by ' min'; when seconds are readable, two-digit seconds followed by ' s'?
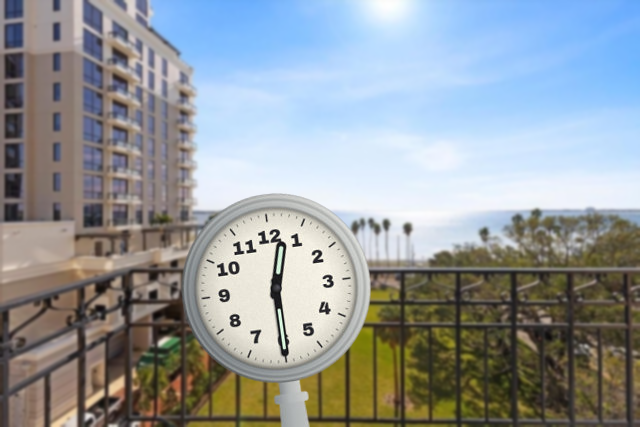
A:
12 h 30 min
